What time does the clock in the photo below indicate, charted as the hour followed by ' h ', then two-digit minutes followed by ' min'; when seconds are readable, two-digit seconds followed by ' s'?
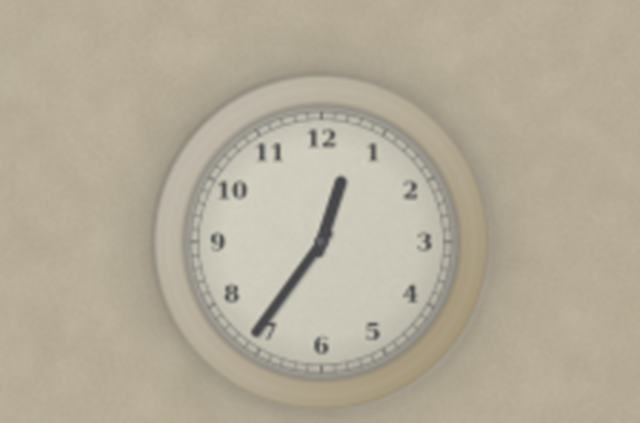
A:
12 h 36 min
